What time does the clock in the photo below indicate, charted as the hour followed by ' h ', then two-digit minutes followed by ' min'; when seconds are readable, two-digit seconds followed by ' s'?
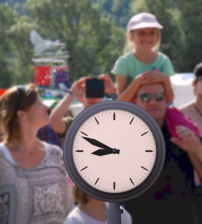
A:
8 h 49 min
